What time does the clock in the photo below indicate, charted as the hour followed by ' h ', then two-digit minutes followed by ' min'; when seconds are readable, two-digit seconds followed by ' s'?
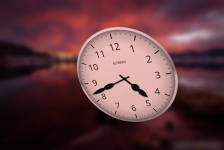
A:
4 h 42 min
